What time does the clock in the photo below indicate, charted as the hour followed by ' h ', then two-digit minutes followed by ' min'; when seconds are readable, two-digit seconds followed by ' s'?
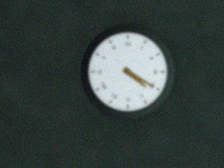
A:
4 h 20 min
